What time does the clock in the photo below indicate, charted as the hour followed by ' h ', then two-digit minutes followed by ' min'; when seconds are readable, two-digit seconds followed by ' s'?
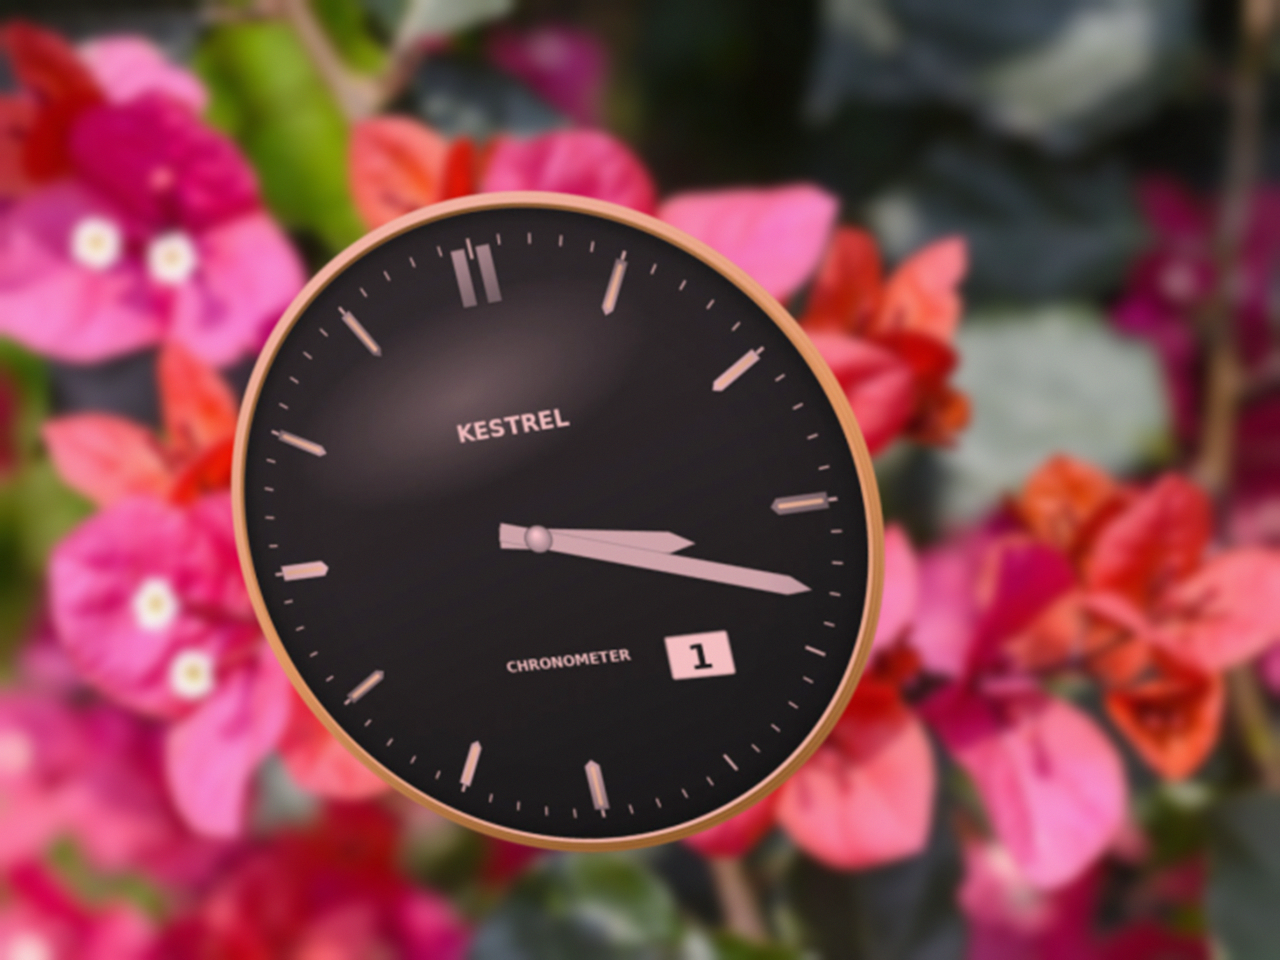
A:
3 h 18 min
